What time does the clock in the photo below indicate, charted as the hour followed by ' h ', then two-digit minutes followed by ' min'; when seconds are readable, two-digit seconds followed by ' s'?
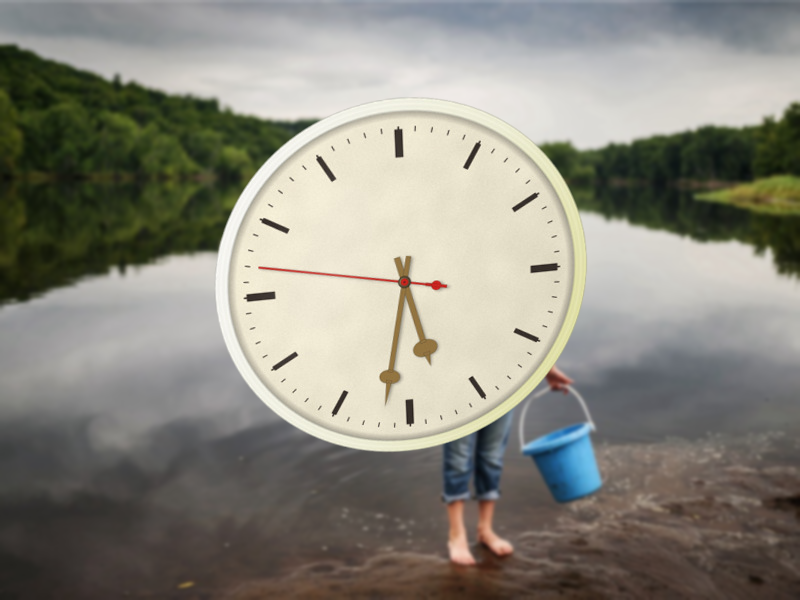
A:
5 h 31 min 47 s
